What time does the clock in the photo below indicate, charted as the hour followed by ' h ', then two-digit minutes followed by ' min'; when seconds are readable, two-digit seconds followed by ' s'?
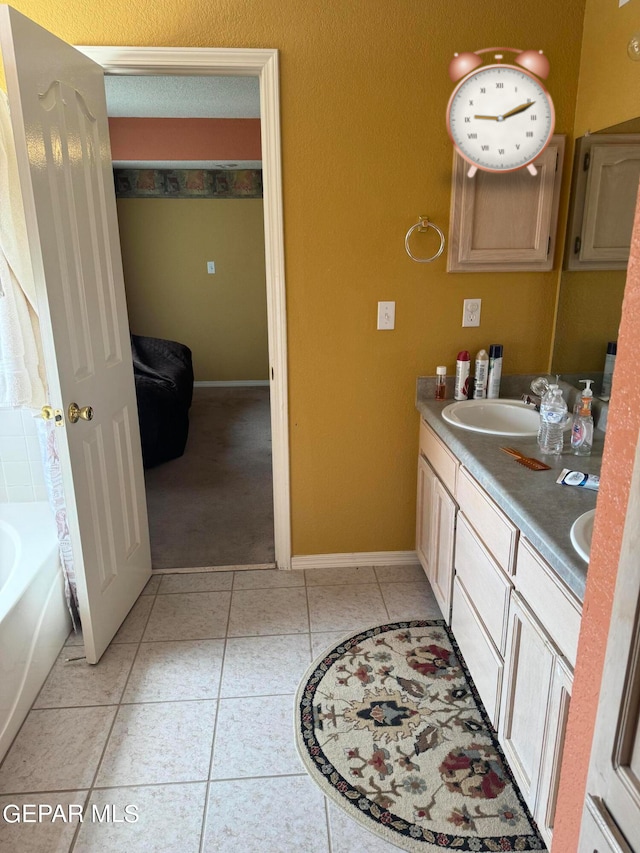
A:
9 h 11 min
